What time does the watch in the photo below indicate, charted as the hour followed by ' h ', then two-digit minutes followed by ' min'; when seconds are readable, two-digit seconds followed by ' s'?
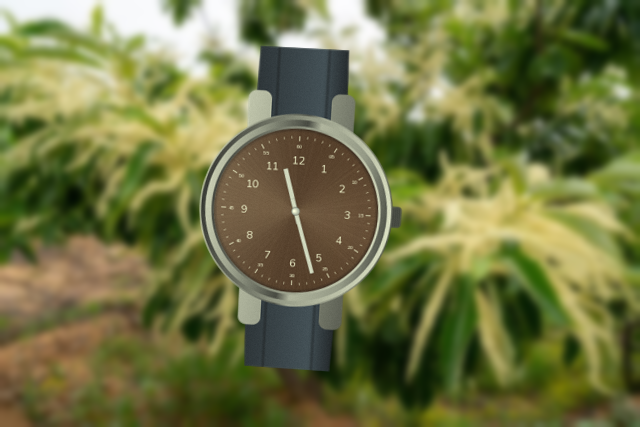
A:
11 h 27 min
